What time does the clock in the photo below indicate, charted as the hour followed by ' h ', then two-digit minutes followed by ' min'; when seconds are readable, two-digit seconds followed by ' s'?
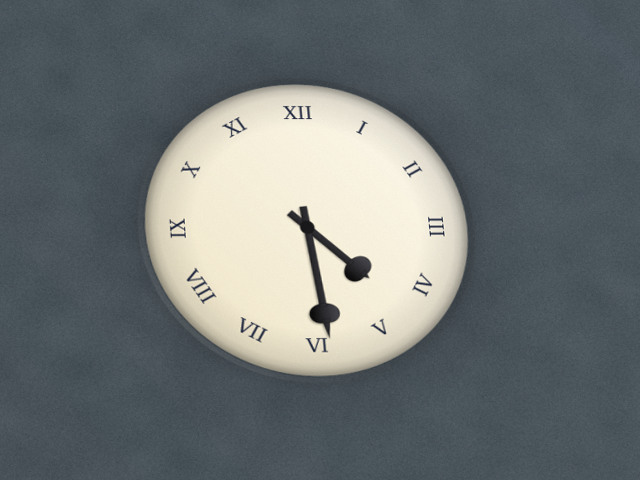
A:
4 h 29 min
